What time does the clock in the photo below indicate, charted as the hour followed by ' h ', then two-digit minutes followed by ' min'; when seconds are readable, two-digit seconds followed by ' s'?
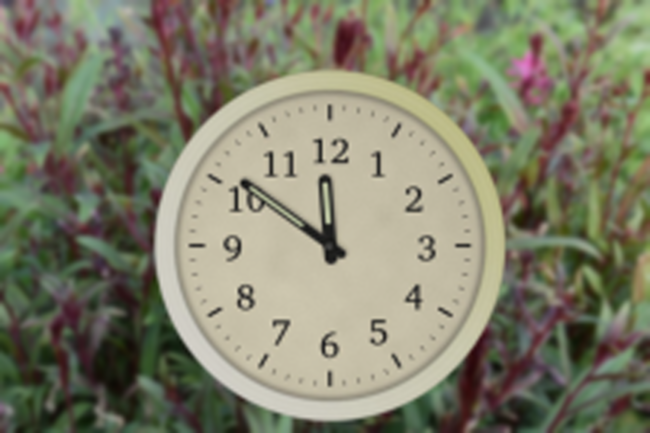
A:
11 h 51 min
